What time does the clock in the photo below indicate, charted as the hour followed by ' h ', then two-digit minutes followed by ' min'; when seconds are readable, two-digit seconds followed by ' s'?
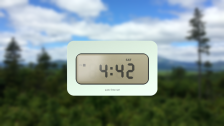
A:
4 h 42 min
